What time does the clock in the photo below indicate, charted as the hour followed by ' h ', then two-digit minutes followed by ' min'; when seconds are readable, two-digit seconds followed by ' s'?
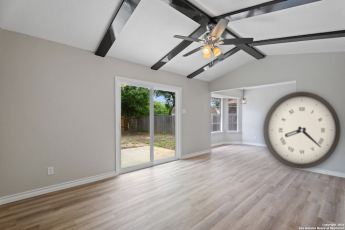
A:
8 h 22 min
